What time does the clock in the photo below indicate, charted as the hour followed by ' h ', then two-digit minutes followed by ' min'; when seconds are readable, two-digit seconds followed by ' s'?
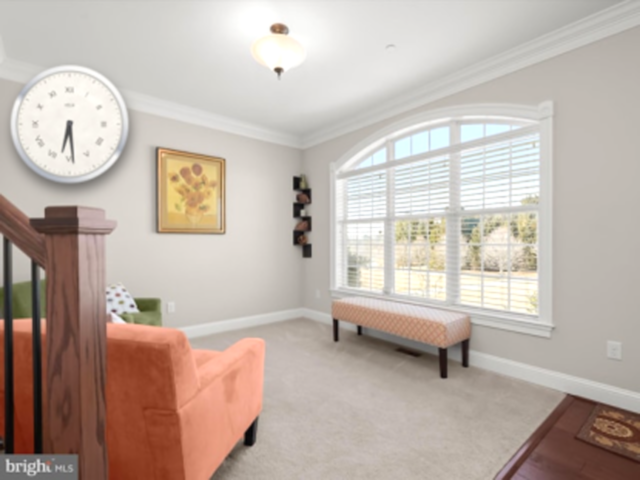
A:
6 h 29 min
